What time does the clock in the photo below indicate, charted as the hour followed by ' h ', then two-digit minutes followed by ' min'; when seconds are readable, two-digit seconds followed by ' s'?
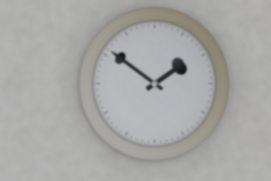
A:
1 h 51 min
